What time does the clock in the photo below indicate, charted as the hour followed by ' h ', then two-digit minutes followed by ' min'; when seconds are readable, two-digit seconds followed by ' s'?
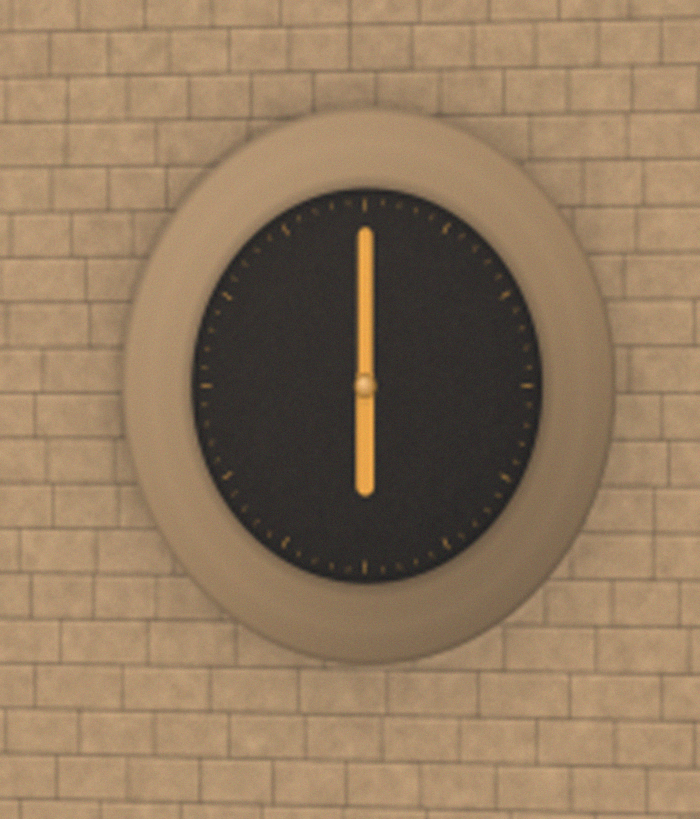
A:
6 h 00 min
